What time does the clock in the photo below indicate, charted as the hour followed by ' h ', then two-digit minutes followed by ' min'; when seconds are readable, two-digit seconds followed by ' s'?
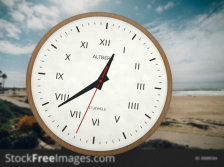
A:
12 h 38 min 33 s
